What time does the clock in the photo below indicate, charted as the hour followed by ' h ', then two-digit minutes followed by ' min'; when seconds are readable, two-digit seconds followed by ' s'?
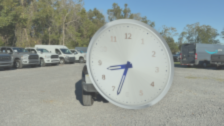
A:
8 h 33 min
